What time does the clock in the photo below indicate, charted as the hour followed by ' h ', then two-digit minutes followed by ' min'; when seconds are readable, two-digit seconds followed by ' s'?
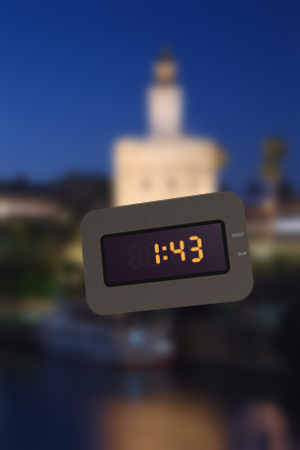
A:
1 h 43 min
